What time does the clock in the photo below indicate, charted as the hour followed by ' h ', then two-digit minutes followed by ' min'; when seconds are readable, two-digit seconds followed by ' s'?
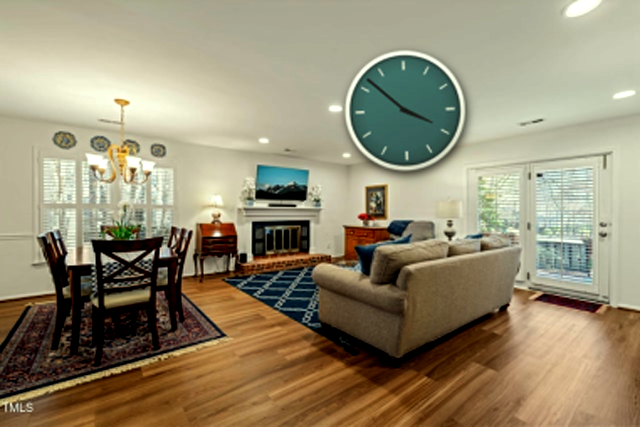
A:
3 h 52 min
